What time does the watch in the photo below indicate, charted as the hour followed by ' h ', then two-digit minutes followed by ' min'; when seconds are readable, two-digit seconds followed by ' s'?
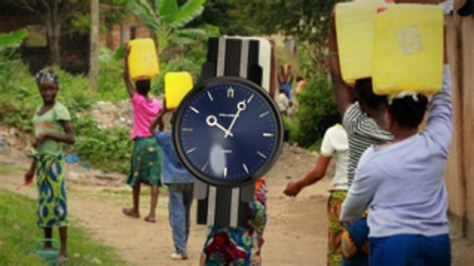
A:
10 h 04 min
